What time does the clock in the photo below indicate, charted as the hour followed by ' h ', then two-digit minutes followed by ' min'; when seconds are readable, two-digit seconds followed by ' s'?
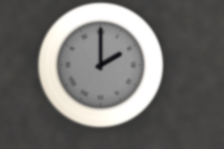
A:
2 h 00 min
